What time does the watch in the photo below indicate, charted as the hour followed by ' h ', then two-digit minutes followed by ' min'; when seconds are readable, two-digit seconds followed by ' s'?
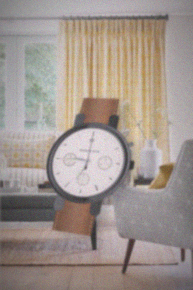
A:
6 h 45 min
